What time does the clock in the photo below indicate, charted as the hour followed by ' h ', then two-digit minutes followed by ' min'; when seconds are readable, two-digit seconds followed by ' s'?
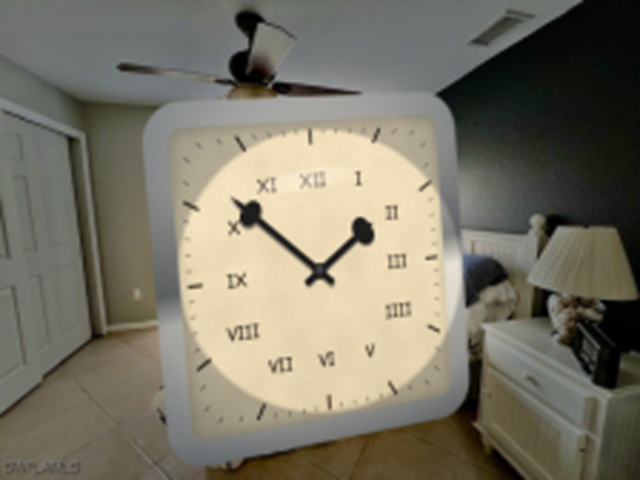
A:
1 h 52 min
